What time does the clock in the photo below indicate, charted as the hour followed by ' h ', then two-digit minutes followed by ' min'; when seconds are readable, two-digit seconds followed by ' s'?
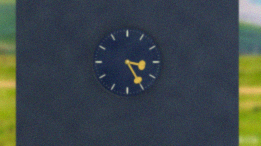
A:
3 h 25 min
